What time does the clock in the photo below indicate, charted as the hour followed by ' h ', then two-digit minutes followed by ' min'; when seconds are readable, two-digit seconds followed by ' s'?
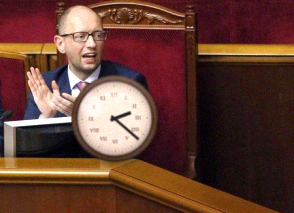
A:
2 h 22 min
